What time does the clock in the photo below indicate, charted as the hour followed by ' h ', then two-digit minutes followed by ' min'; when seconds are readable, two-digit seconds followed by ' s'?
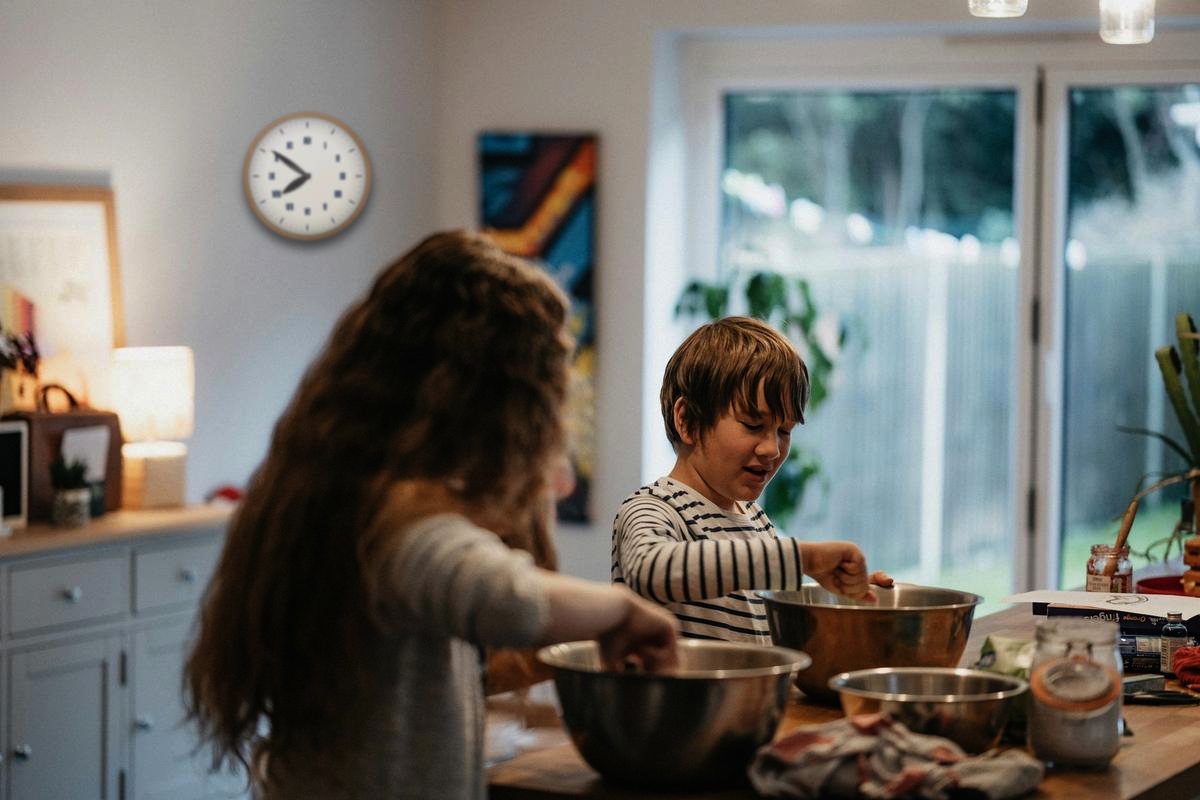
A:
7 h 51 min
